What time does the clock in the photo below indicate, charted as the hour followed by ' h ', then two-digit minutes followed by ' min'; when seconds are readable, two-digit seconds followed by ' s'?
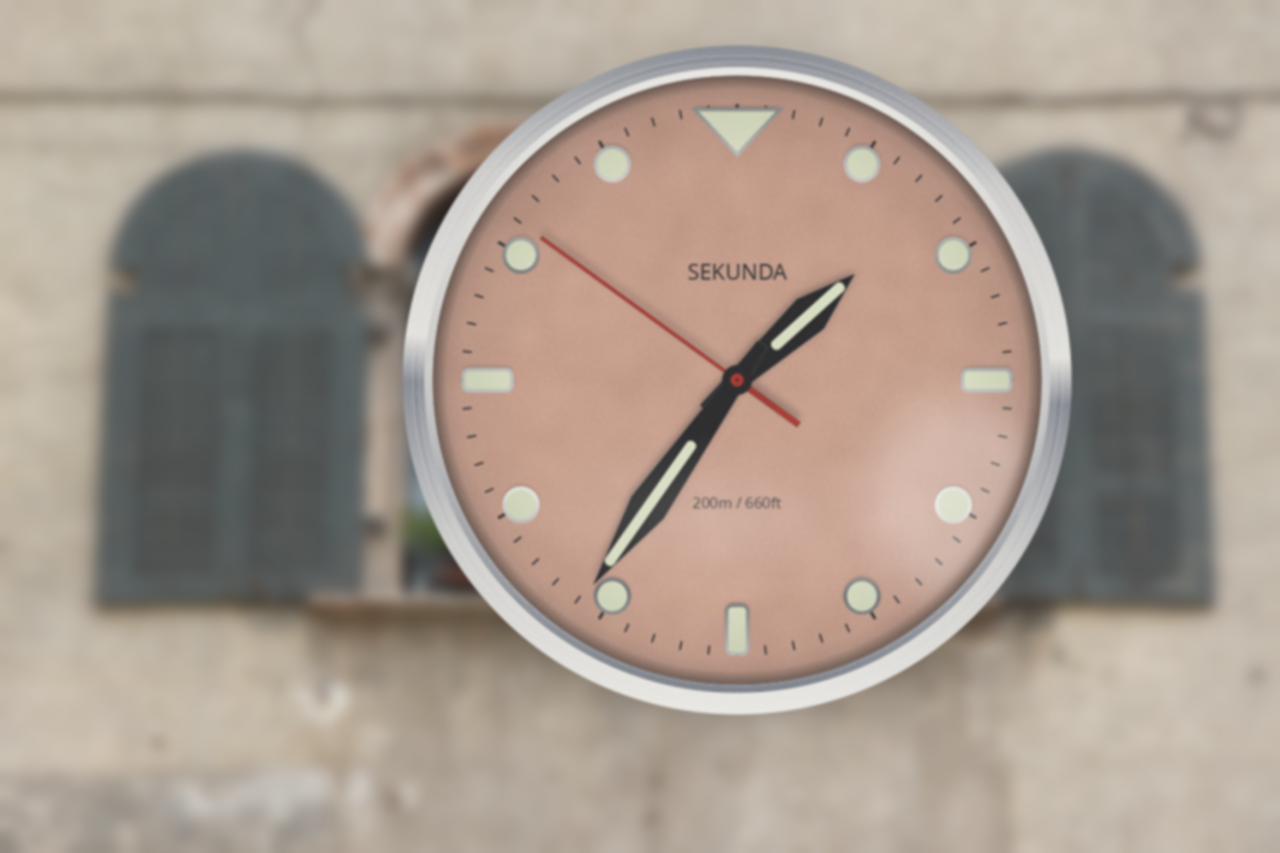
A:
1 h 35 min 51 s
